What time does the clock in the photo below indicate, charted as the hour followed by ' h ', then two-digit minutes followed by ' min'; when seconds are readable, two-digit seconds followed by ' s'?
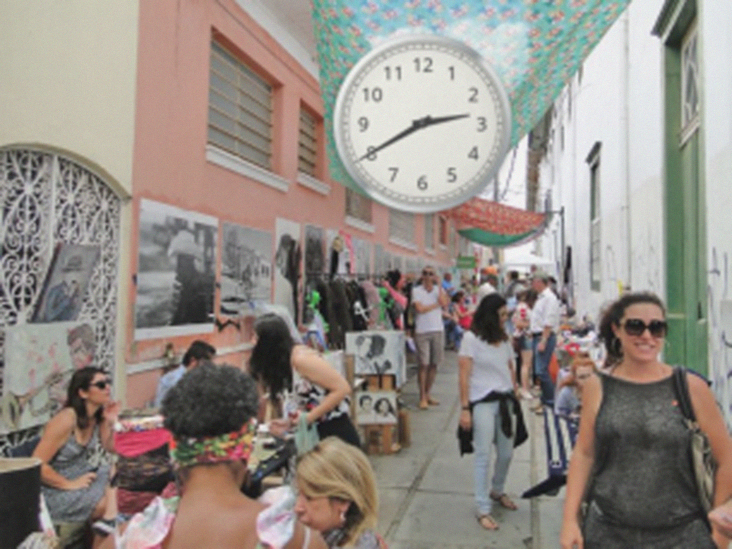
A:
2 h 40 min
